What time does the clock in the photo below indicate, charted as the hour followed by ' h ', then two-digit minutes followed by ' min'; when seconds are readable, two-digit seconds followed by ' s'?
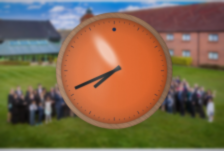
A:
7 h 41 min
